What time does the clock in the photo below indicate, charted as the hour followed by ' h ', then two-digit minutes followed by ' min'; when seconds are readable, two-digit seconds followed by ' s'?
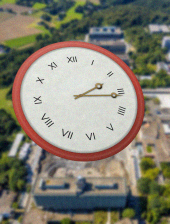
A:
2 h 16 min
